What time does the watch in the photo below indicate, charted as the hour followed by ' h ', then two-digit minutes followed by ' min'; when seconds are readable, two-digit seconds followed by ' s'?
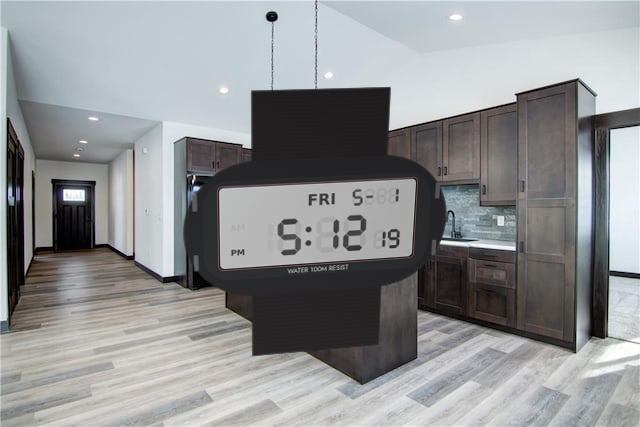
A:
5 h 12 min 19 s
